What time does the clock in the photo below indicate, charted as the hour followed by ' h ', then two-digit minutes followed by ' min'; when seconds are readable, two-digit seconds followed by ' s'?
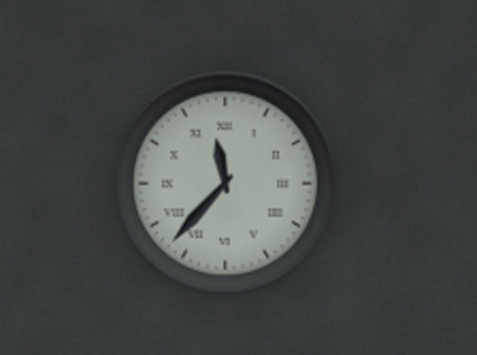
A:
11 h 37 min
